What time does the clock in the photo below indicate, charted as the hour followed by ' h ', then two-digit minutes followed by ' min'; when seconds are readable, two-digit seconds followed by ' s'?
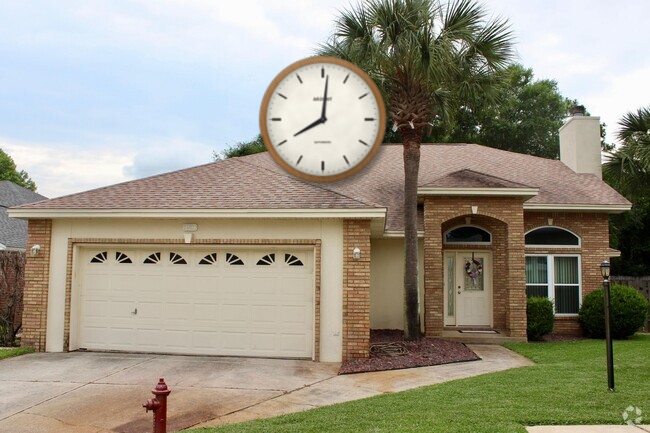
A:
8 h 01 min
